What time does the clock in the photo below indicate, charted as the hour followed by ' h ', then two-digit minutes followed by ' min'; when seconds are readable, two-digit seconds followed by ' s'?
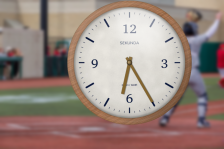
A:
6 h 25 min
